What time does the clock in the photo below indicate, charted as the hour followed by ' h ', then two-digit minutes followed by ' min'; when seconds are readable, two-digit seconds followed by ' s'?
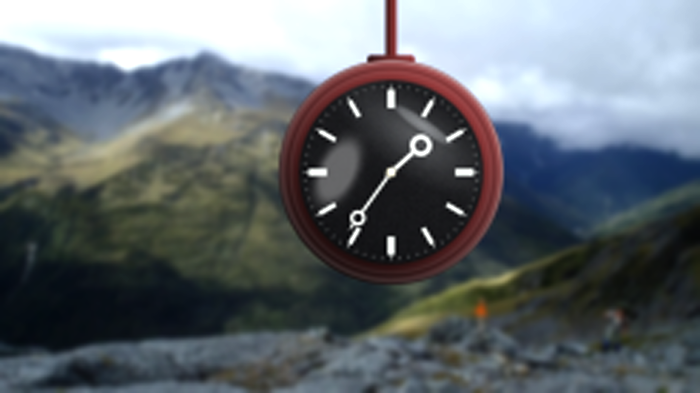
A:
1 h 36 min
